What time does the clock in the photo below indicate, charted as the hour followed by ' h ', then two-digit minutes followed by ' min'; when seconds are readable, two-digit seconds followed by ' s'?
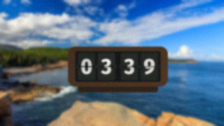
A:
3 h 39 min
